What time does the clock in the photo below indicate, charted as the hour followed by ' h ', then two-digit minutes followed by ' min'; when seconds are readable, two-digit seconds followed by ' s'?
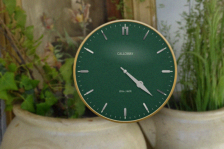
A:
4 h 22 min
